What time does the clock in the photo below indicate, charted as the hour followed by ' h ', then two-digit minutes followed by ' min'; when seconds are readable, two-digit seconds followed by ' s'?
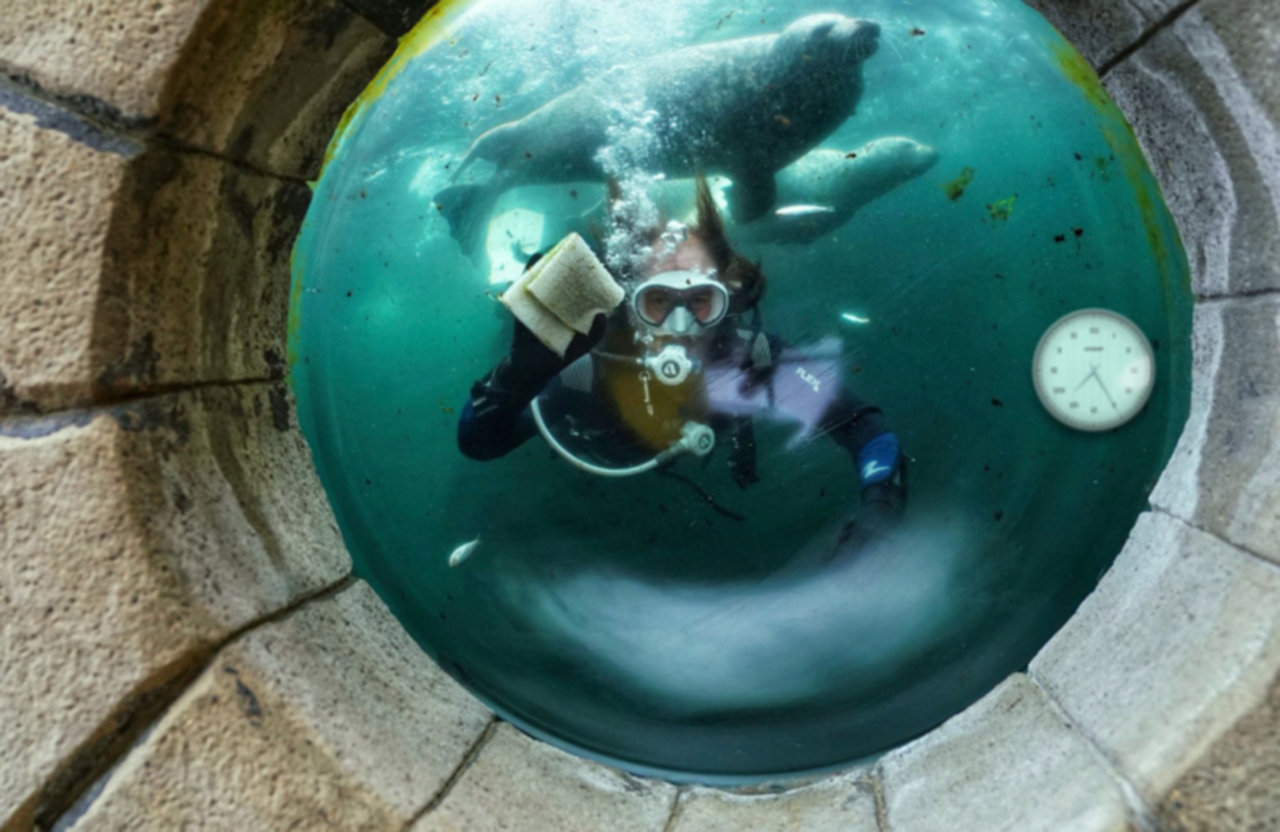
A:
7 h 25 min
